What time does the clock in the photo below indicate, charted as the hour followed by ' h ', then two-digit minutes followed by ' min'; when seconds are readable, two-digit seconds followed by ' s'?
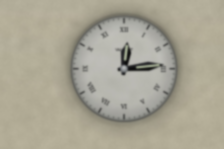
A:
12 h 14 min
